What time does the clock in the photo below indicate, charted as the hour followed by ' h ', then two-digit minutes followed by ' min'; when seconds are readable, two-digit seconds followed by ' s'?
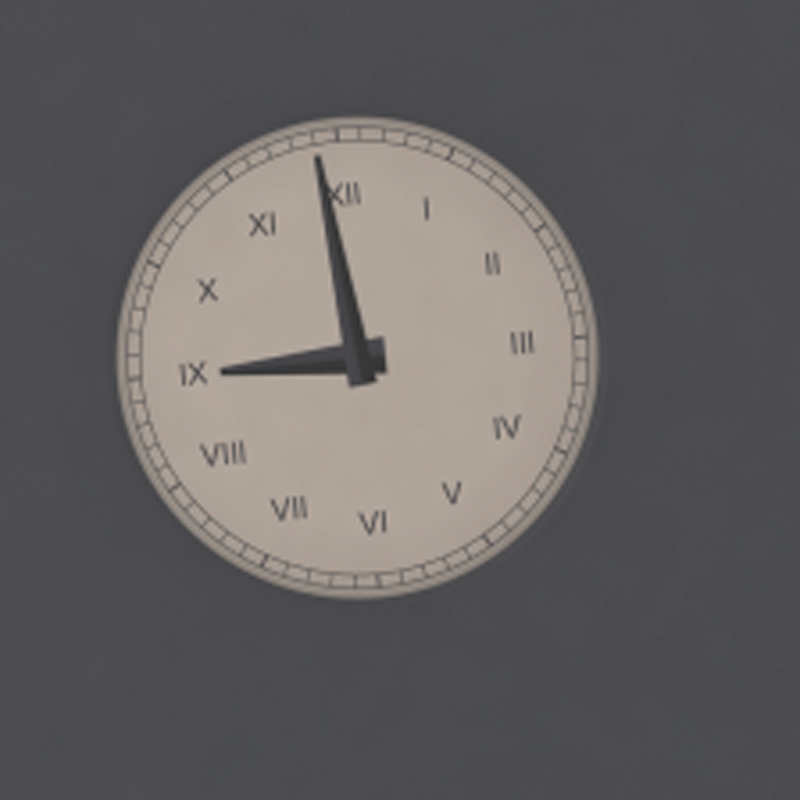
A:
8 h 59 min
